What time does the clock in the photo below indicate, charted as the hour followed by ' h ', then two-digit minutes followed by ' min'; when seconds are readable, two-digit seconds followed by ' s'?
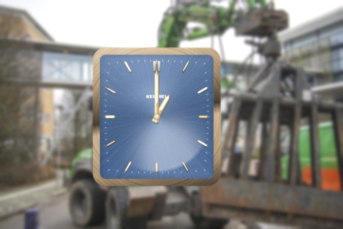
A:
1 h 00 min
